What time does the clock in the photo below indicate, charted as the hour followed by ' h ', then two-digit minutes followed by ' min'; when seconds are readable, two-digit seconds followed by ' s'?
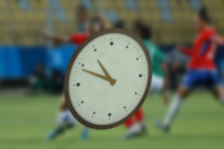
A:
10 h 49 min
